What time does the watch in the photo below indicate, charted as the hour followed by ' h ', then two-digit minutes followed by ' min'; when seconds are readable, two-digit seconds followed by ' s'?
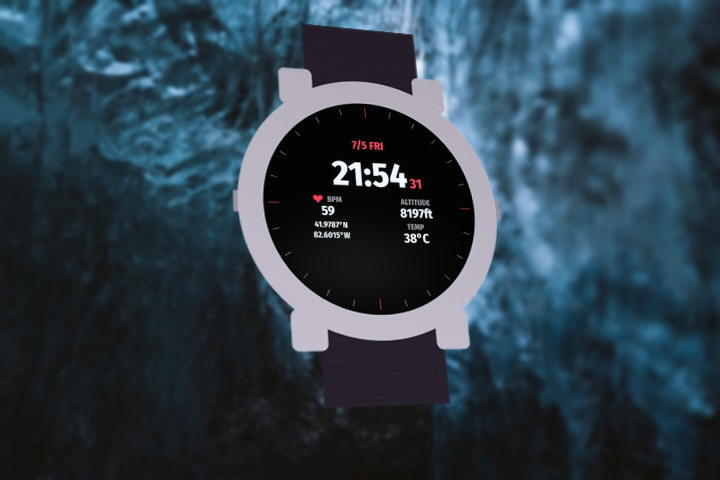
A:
21 h 54 min 31 s
